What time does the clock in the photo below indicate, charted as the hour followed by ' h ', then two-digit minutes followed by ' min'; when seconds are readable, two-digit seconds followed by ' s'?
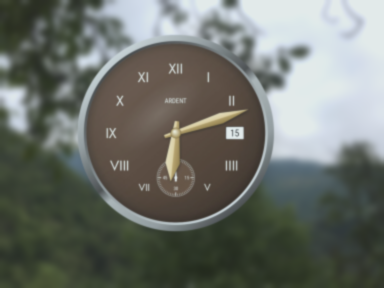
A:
6 h 12 min
